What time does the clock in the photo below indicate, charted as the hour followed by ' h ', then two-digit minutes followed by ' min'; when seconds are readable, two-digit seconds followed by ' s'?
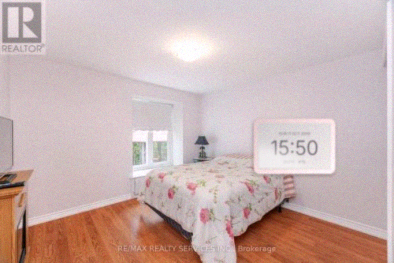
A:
15 h 50 min
